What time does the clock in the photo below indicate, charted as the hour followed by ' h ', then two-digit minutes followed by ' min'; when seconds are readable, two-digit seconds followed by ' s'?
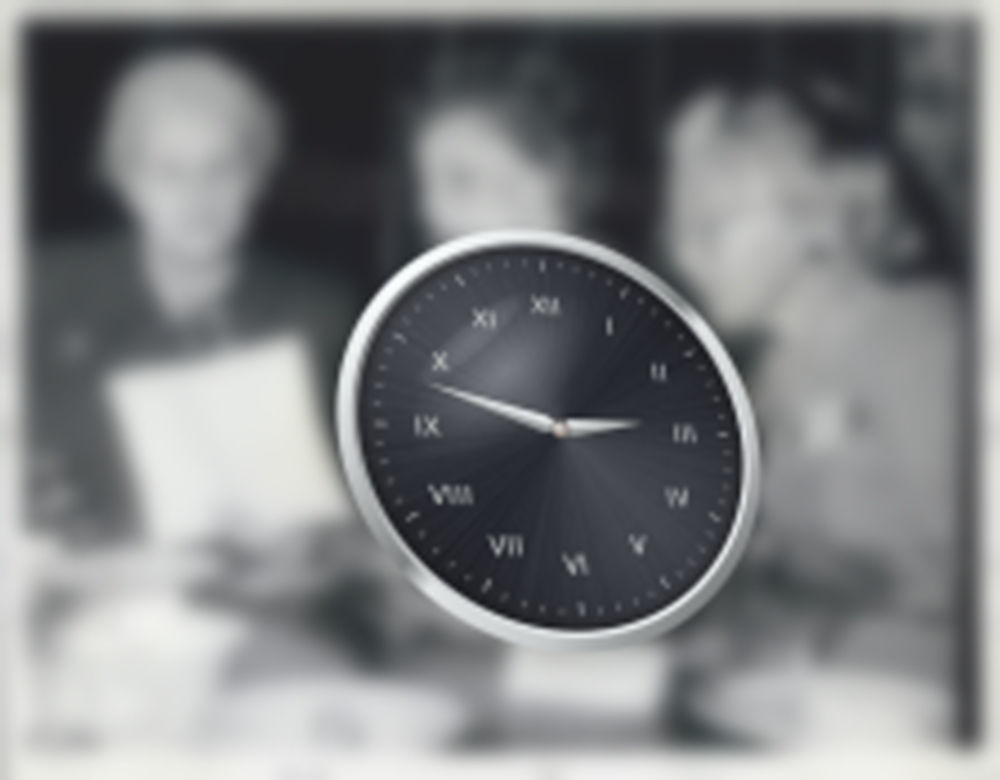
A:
2 h 48 min
